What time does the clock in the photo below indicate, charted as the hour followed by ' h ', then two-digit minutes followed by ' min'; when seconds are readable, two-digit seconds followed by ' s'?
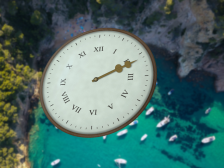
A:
2 h 11 min
